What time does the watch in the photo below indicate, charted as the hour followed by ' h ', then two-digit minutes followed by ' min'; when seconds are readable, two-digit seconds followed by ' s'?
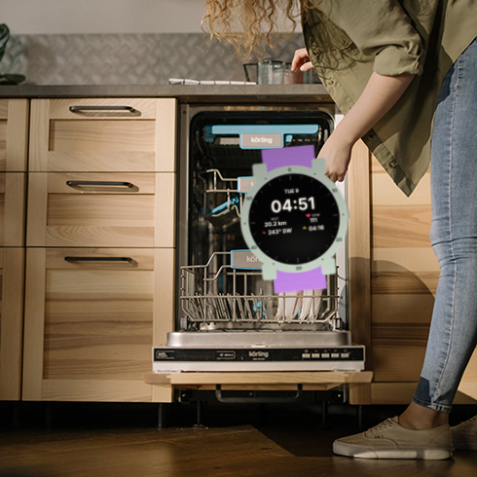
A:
4 h 51 min
